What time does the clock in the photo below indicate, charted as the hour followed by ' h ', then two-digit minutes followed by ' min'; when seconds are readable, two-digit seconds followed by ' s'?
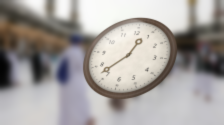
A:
12 h 37 min
